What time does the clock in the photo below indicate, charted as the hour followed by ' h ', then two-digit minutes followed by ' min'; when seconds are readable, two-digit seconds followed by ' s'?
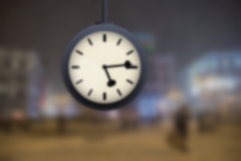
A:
5 h 14 min
